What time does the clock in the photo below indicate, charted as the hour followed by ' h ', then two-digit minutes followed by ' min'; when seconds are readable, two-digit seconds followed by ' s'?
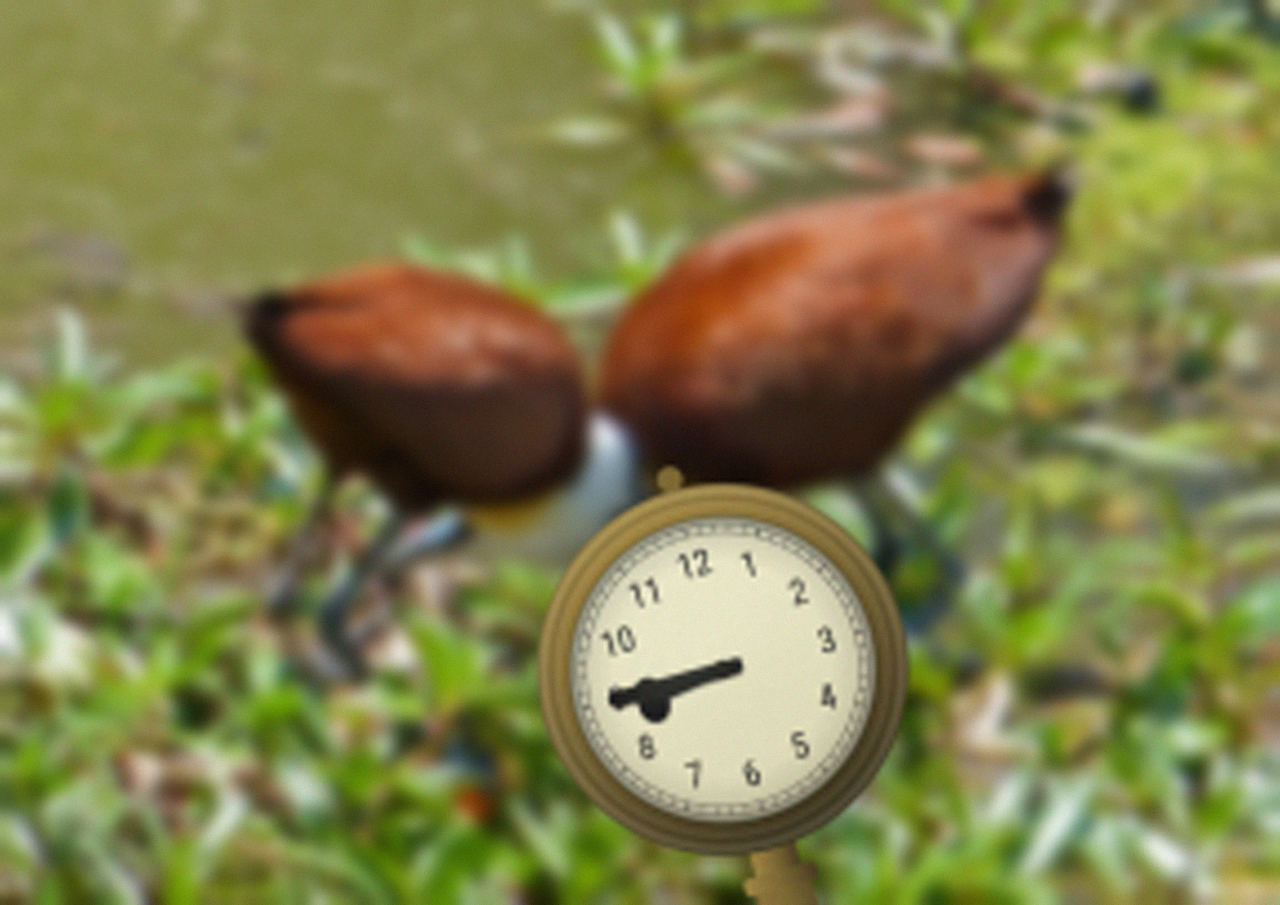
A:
8 h 45 min
